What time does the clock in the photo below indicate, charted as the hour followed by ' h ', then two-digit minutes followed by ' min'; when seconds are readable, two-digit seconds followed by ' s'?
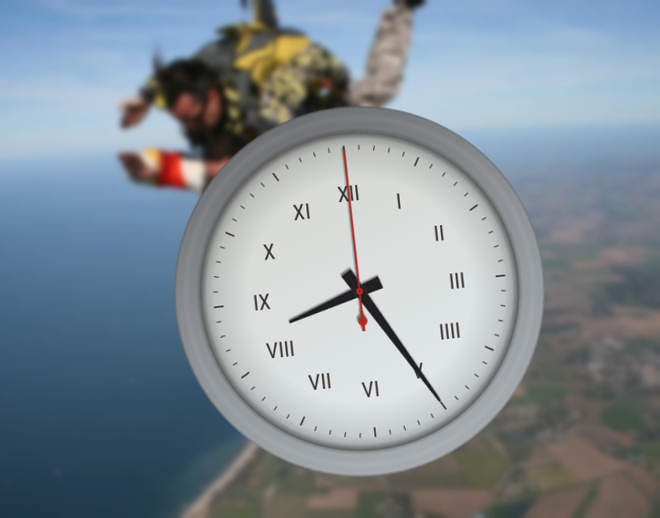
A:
8 h 25 min 00 s
